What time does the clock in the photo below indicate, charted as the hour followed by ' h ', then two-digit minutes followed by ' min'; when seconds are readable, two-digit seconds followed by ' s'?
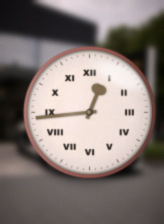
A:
12 h 44 min
